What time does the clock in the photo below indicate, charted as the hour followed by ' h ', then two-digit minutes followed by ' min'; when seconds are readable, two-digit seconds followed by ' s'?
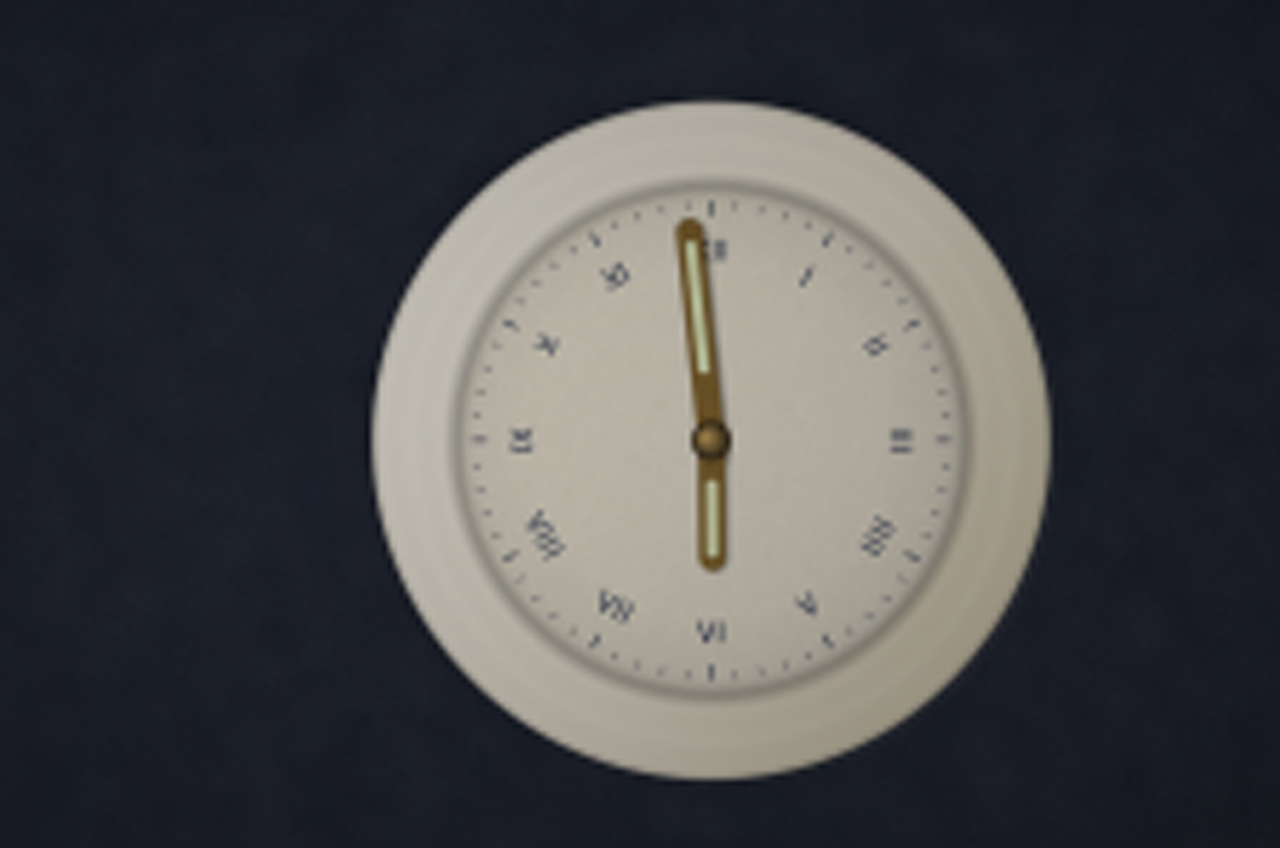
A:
5 h 59 min
